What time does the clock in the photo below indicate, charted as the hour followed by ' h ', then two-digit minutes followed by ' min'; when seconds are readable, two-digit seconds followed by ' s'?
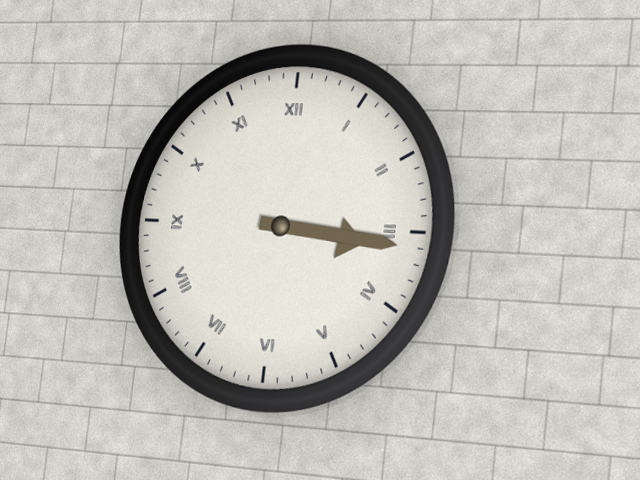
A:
3 h 16 min
